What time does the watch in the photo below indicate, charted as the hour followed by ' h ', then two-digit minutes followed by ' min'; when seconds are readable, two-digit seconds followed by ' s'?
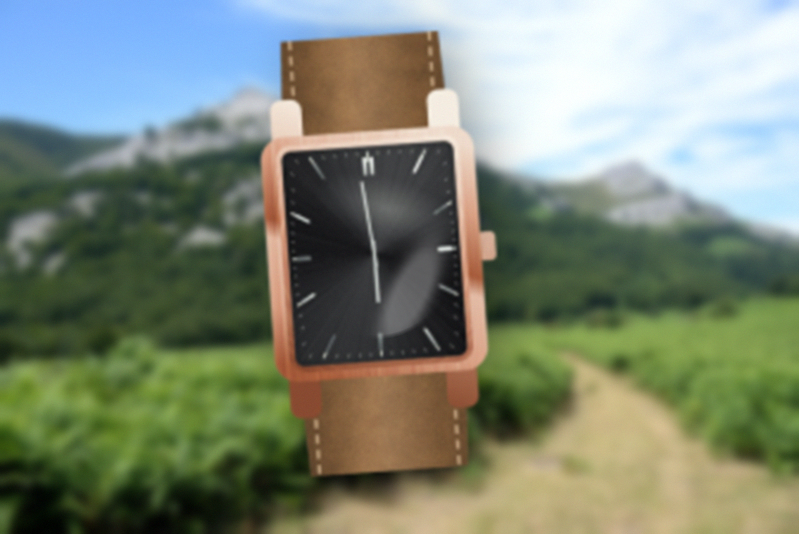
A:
5 h 59 min
